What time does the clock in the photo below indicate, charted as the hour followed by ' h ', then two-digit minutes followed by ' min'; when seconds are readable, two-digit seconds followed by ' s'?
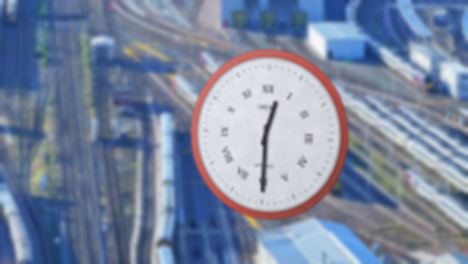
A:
12 h 30 min
